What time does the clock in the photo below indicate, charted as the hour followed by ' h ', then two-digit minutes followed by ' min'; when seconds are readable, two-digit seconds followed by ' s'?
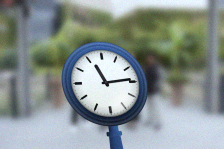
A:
11 h 14 min
